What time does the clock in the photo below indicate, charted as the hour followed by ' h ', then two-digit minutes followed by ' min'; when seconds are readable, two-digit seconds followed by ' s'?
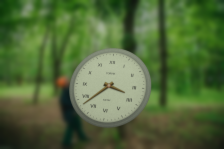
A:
3 h 38 min
